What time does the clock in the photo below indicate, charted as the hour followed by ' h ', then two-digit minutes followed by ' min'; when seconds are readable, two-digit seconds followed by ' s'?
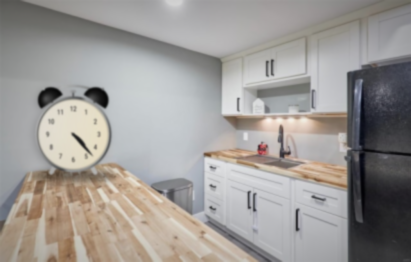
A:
4 h 23 min
